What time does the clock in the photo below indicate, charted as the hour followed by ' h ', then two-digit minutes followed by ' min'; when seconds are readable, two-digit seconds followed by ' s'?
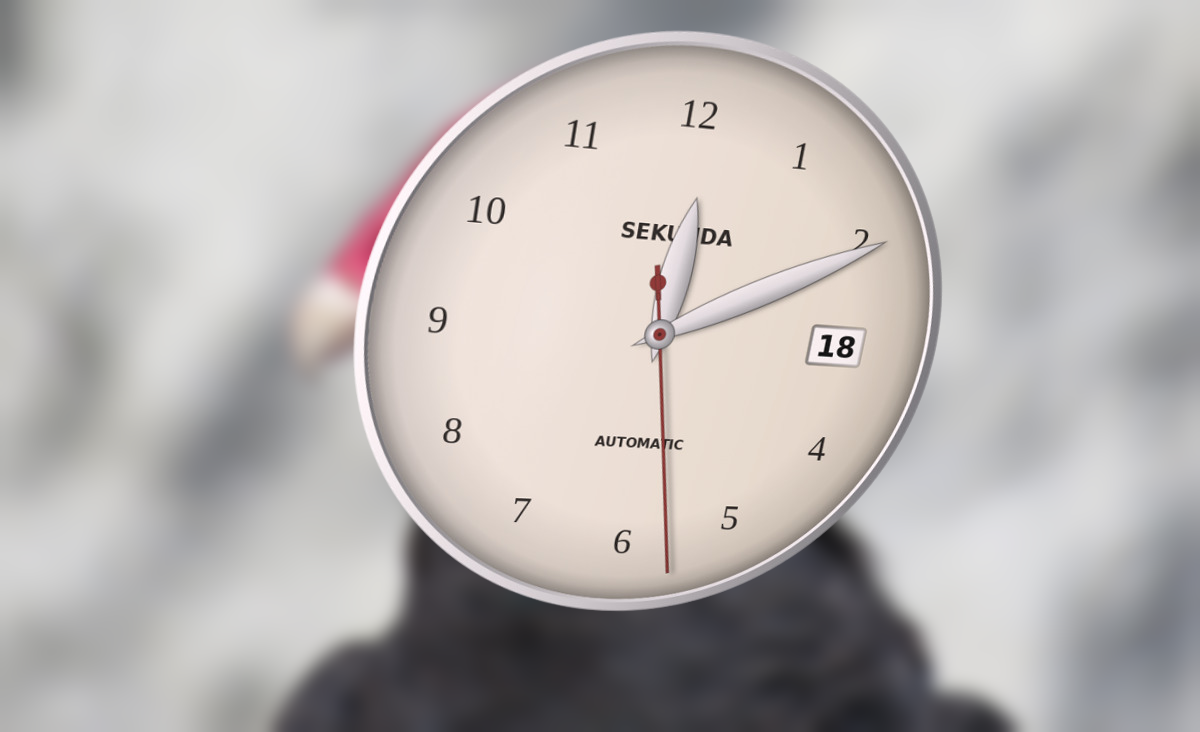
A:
12 h 10 min 28 s
